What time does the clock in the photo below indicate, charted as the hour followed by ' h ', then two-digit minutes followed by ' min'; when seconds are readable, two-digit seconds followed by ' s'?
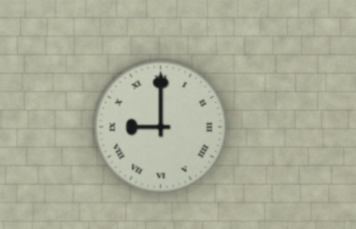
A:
9 h 00 min
